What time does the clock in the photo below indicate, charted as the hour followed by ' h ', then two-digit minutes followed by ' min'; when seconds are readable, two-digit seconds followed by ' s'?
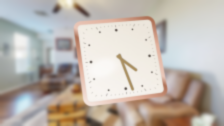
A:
4 h 28 min
